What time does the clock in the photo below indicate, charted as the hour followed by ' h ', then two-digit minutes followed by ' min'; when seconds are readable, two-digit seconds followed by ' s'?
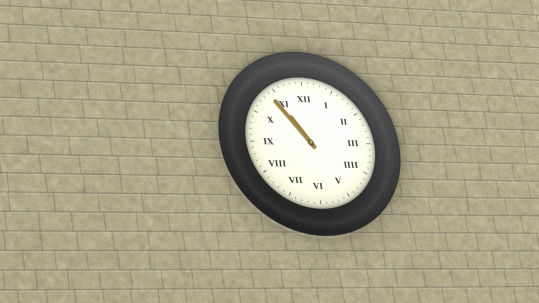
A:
10 h 54 min
